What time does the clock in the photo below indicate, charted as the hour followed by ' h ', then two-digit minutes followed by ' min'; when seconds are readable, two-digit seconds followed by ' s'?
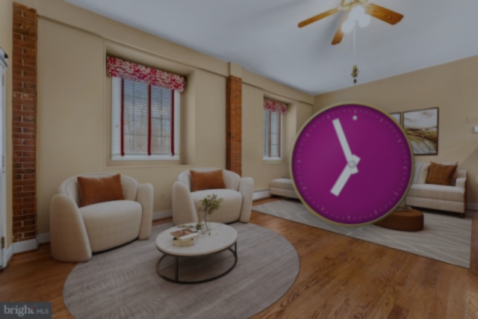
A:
6 h 56 min
